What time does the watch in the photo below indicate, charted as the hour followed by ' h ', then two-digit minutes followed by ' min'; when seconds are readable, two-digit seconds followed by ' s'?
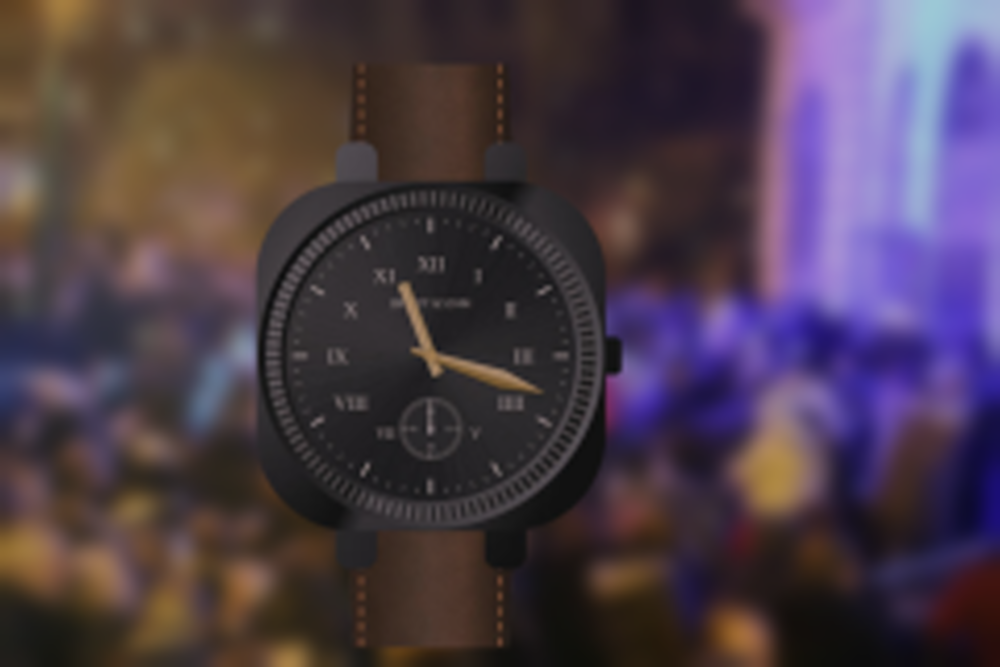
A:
11 h 18 min
